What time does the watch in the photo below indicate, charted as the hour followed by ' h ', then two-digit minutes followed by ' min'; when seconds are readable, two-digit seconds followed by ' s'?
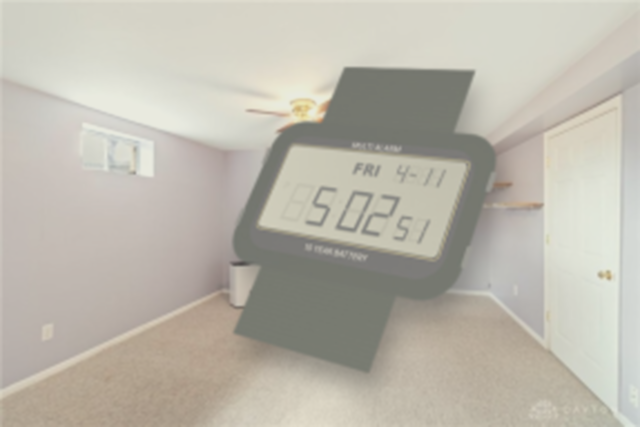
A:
5 h 02 min 51 s
